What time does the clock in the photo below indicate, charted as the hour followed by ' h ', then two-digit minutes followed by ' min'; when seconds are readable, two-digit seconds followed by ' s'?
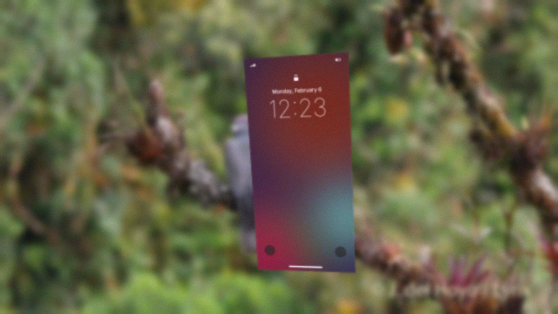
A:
12 h 23 min
